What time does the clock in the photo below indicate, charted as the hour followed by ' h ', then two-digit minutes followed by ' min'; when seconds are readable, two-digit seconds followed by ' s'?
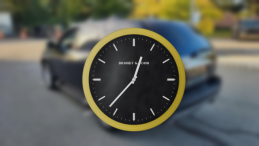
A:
12 h 37 min
